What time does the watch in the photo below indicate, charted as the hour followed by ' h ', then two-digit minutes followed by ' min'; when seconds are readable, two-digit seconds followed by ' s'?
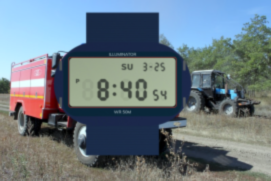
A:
8 h 40 min 54 s
